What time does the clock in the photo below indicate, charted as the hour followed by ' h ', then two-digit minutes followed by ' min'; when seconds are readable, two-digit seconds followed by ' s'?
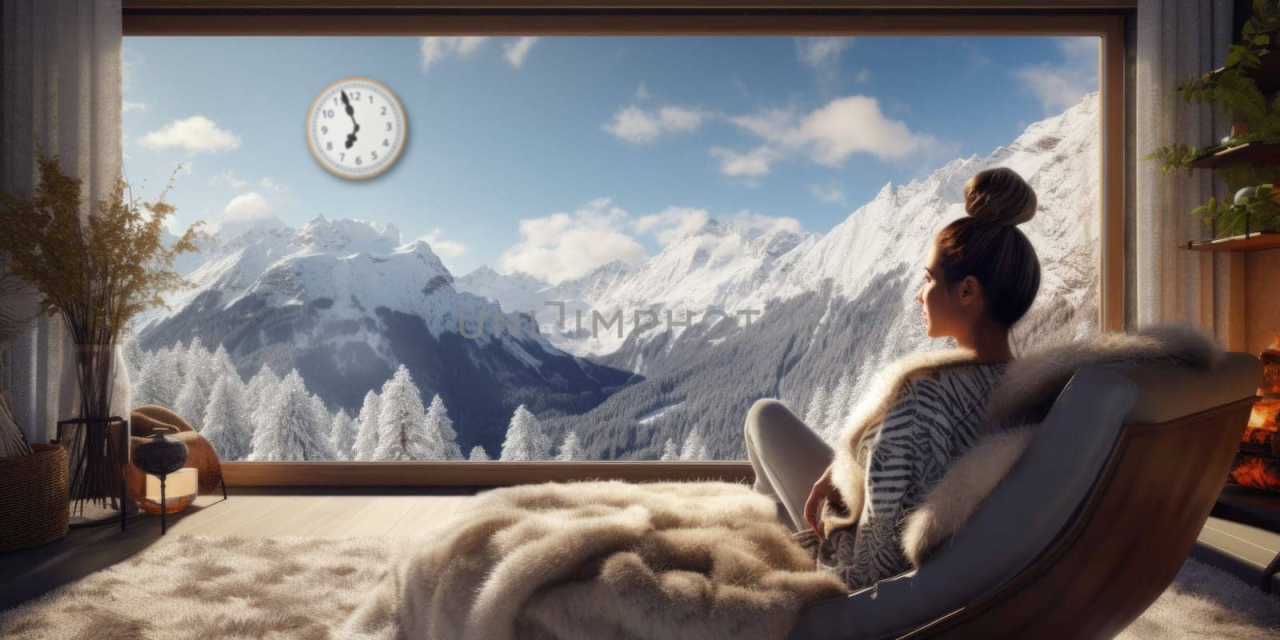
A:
6 h 57 min
